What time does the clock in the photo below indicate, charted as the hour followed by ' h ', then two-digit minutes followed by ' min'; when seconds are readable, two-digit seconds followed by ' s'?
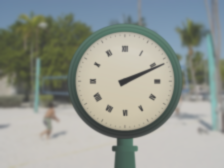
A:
2 h 11 min
